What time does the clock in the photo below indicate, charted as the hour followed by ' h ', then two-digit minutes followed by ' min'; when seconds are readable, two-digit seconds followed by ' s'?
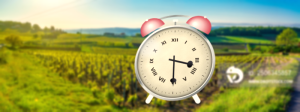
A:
3 h 30 min
